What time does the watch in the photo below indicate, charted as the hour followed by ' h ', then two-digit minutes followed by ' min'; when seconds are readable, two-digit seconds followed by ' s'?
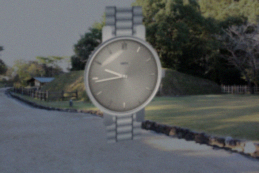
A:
9 h 44 min
